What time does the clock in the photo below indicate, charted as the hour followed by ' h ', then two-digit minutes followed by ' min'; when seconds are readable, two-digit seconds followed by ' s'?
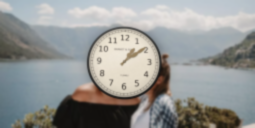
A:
1 h 09 min
